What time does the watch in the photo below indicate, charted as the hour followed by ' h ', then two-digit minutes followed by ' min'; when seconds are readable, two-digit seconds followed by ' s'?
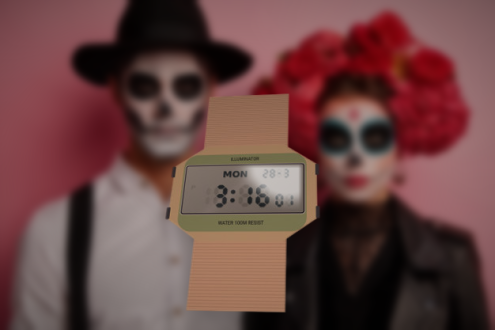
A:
3 h 16 min 01 s
